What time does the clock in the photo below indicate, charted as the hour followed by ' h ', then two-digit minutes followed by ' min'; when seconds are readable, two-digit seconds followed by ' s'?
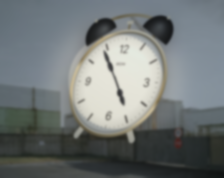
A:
4 h 54 min
